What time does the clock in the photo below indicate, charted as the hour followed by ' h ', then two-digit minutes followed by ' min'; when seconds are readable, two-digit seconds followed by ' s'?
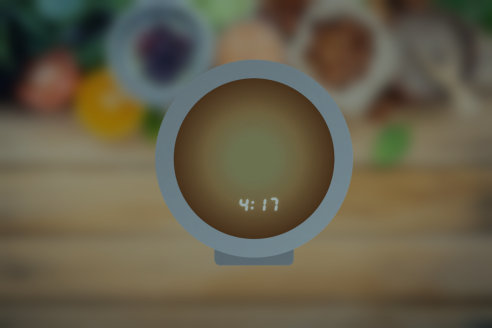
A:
4 h 17 min
